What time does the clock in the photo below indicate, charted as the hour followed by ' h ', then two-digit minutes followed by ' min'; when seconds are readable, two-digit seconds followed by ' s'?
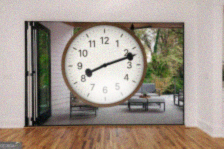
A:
8 h 12 min
